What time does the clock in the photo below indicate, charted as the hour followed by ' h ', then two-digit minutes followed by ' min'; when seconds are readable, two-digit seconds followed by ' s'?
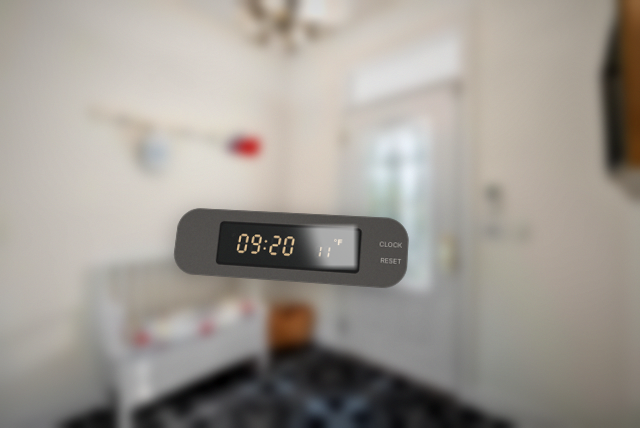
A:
9 h 20 min
